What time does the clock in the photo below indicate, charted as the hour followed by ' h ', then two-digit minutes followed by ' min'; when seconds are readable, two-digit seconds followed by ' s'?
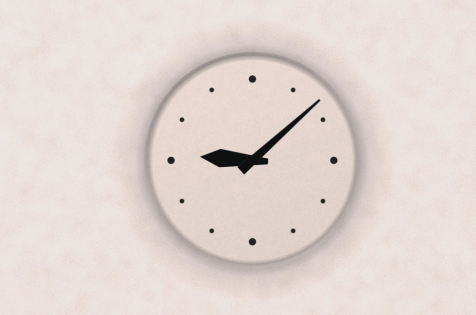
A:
9 h 08 min
